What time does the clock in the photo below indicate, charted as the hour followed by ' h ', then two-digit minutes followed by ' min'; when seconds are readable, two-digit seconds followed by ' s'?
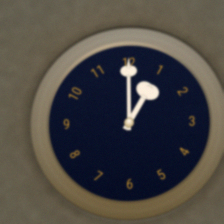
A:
1 h 00 min
